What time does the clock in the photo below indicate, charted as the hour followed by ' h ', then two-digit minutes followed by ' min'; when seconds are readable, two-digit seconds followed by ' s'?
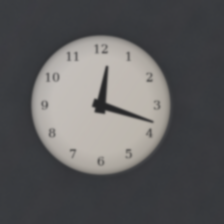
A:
12 h 18 min
